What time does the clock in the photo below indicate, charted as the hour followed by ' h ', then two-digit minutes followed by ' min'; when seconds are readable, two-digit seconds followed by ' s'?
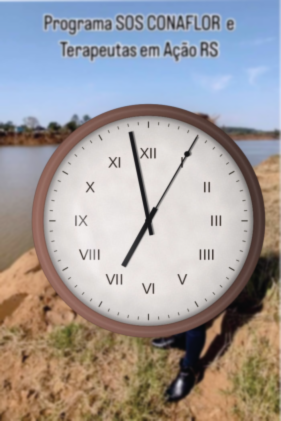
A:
6 h 58 min 05 s
